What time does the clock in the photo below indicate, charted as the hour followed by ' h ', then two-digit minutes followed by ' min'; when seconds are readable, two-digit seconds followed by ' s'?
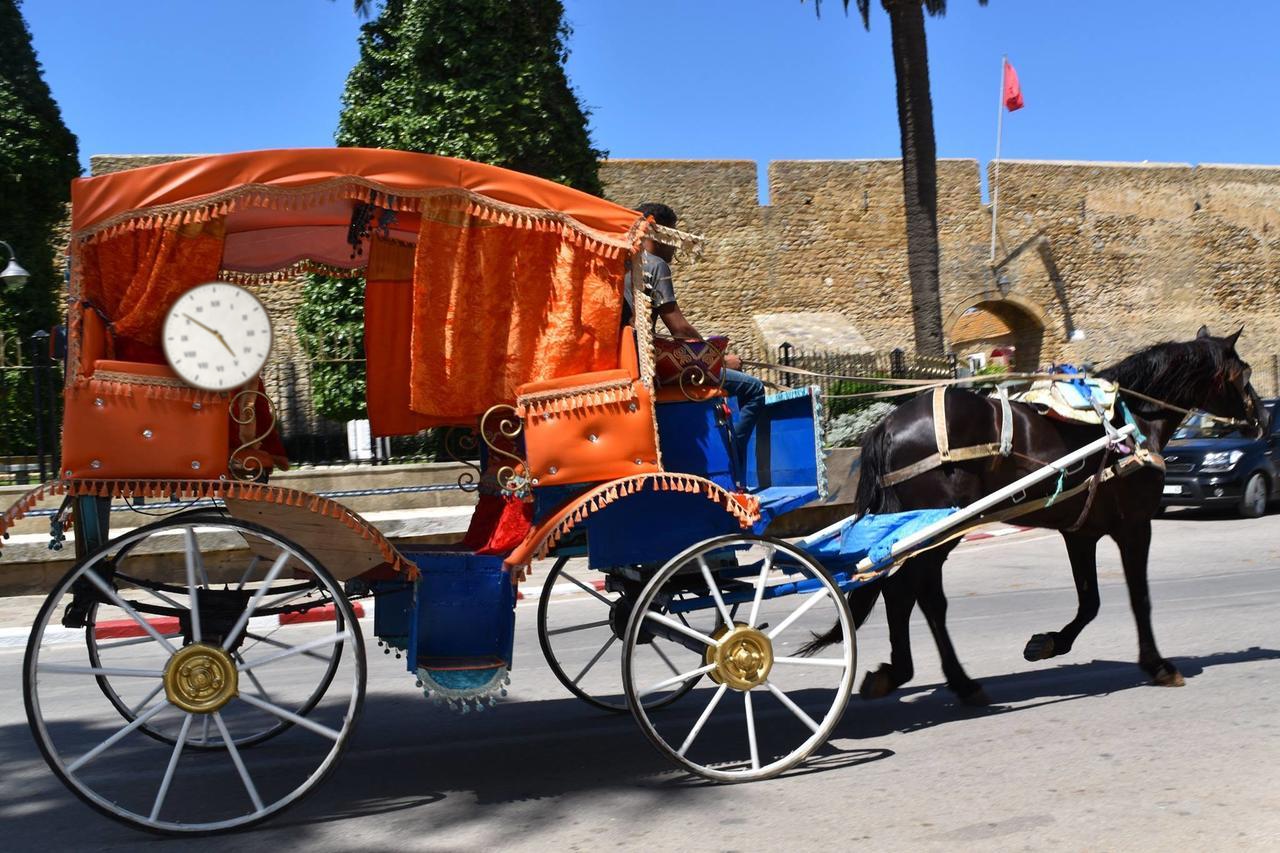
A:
4 h 51 min
